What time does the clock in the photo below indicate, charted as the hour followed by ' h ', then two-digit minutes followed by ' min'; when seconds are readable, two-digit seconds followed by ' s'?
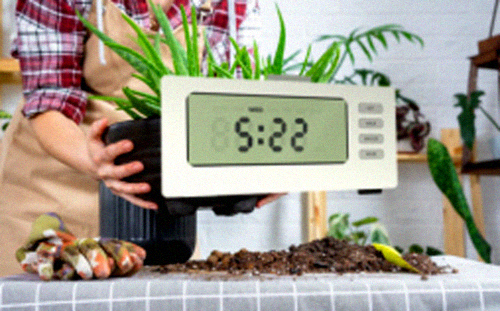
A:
5 h 22 min
